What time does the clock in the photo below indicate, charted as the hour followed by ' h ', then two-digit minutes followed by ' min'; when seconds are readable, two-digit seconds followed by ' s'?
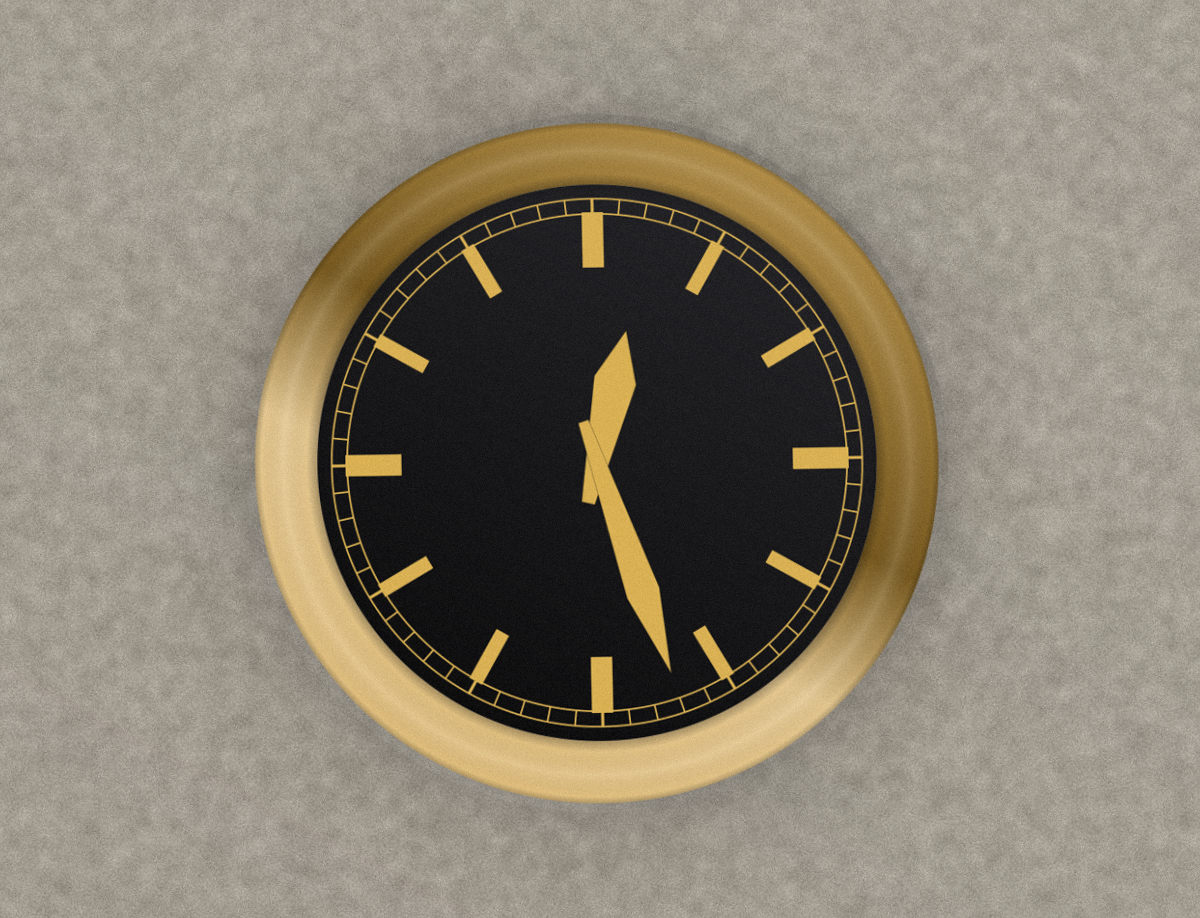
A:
12 h 27 min
